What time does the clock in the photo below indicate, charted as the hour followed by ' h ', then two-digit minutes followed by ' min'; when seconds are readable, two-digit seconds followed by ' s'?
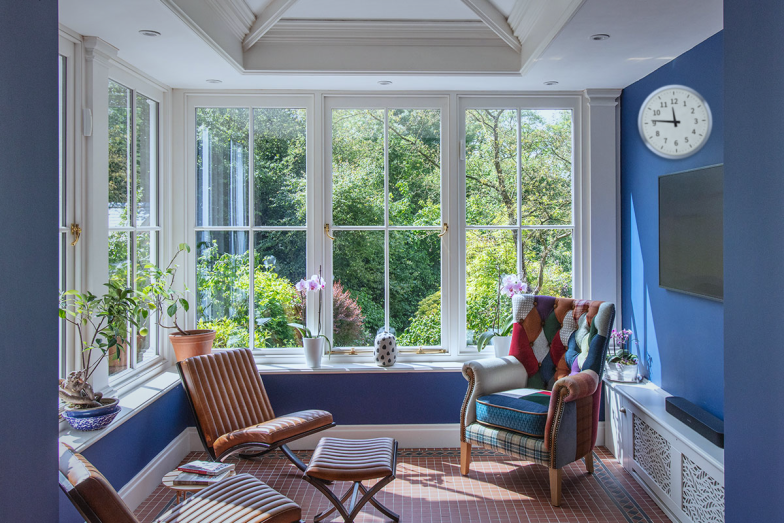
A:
11 h 46 min
